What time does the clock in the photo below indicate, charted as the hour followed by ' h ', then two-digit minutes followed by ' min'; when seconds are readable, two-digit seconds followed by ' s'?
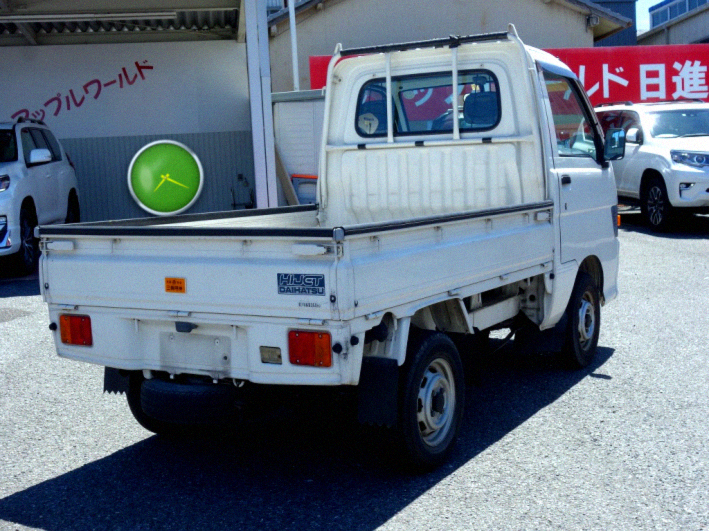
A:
7 h 19 min
